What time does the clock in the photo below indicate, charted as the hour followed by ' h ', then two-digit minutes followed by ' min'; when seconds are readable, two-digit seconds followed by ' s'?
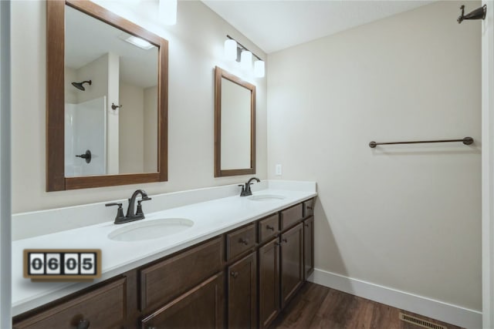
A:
6 h 05 min
